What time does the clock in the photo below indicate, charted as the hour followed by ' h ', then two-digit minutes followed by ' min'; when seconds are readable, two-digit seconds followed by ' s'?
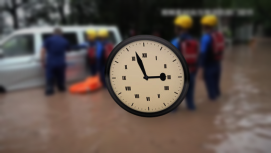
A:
2 h 57 min
